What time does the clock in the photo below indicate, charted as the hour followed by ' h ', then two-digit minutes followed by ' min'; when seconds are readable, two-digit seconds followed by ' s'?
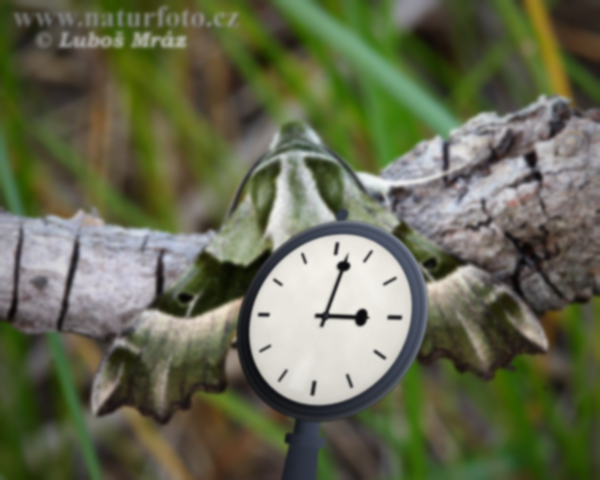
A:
3 h 02 min
